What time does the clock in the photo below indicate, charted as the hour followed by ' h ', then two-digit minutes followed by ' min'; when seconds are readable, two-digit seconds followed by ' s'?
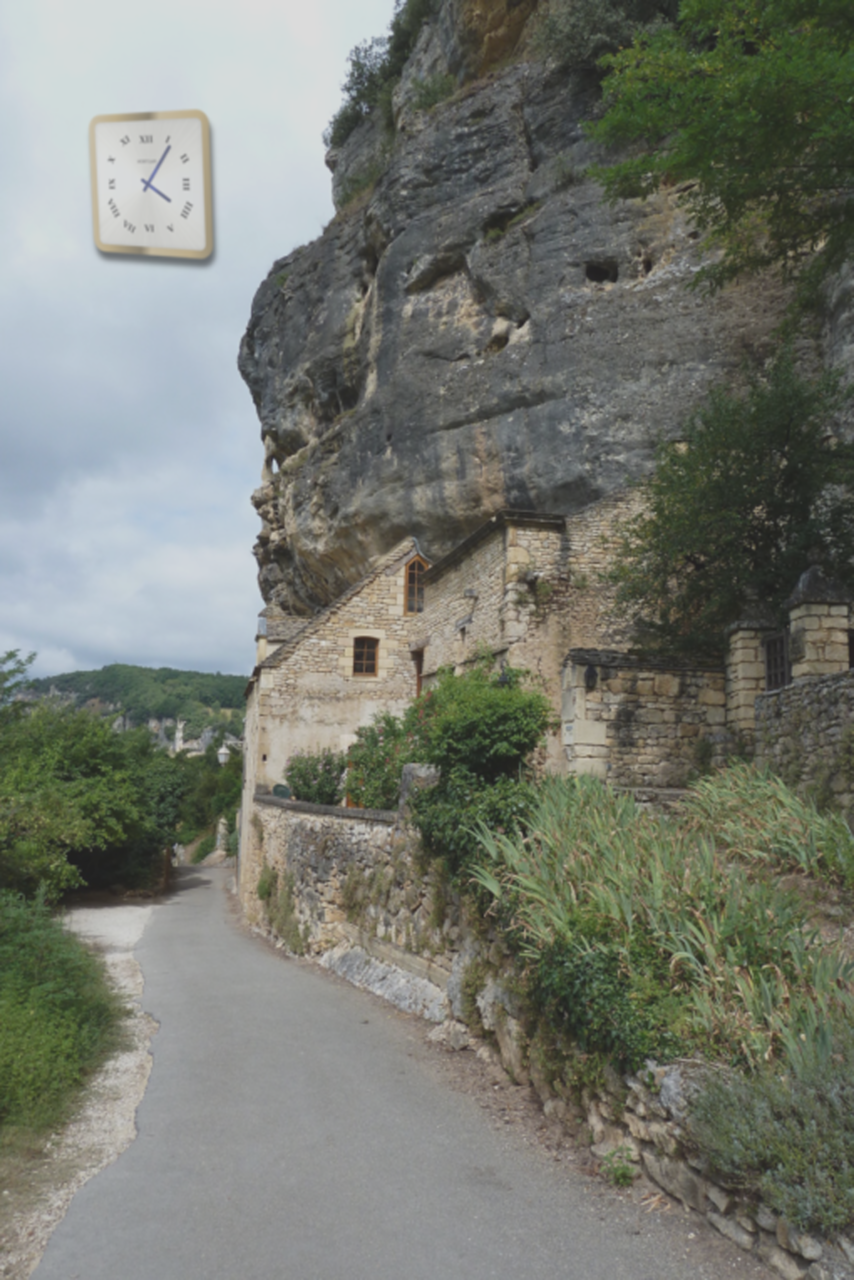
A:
4 h 06 min
